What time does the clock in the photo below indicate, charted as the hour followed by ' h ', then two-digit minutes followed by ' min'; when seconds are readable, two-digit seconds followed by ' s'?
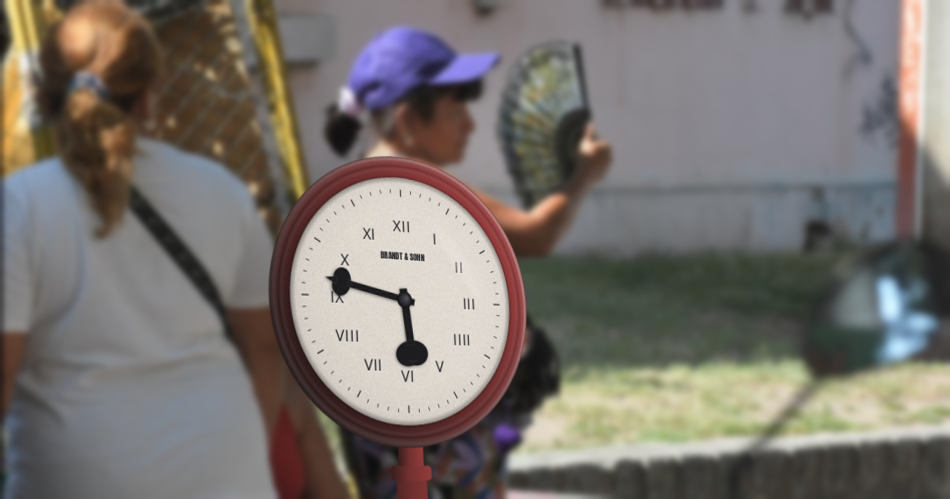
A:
5 h 47 min
